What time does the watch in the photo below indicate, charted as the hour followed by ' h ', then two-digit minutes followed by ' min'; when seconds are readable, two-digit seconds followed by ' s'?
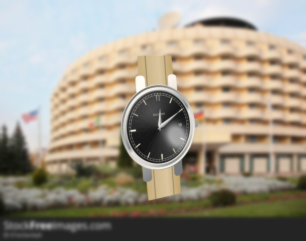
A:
12 h 10 min
